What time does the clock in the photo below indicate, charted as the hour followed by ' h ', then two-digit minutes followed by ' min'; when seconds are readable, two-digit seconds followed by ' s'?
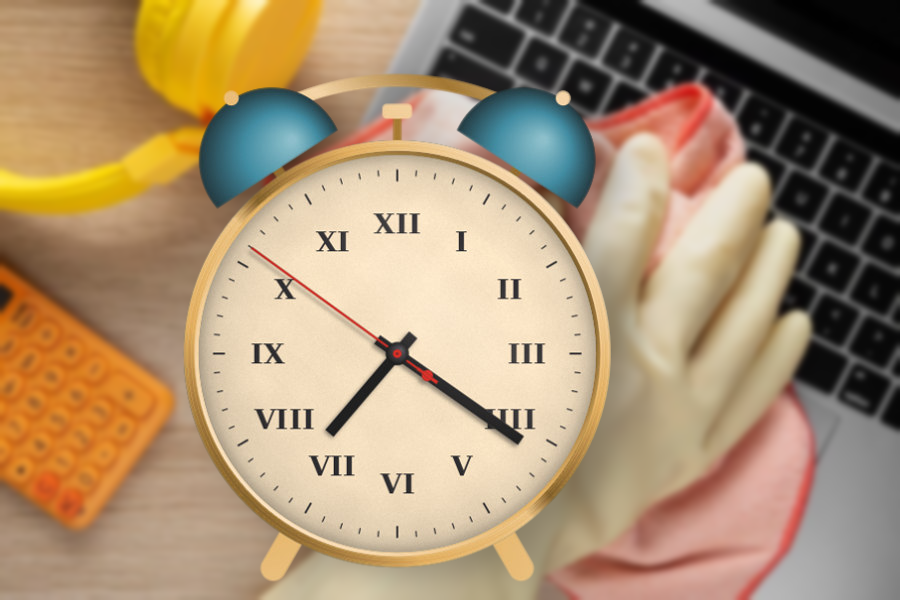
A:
7 h 20 min 51 s
